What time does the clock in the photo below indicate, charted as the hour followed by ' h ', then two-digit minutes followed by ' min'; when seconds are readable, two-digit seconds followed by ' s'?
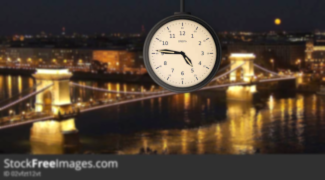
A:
4 h 46 min
